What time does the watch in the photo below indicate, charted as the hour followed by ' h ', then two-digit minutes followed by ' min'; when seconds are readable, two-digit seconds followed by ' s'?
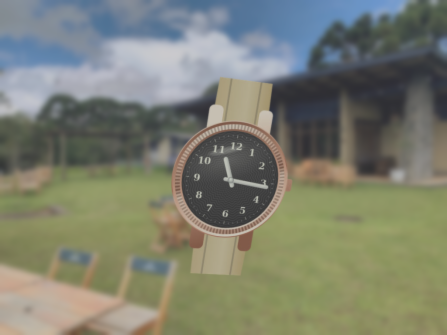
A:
11 h 16 min
